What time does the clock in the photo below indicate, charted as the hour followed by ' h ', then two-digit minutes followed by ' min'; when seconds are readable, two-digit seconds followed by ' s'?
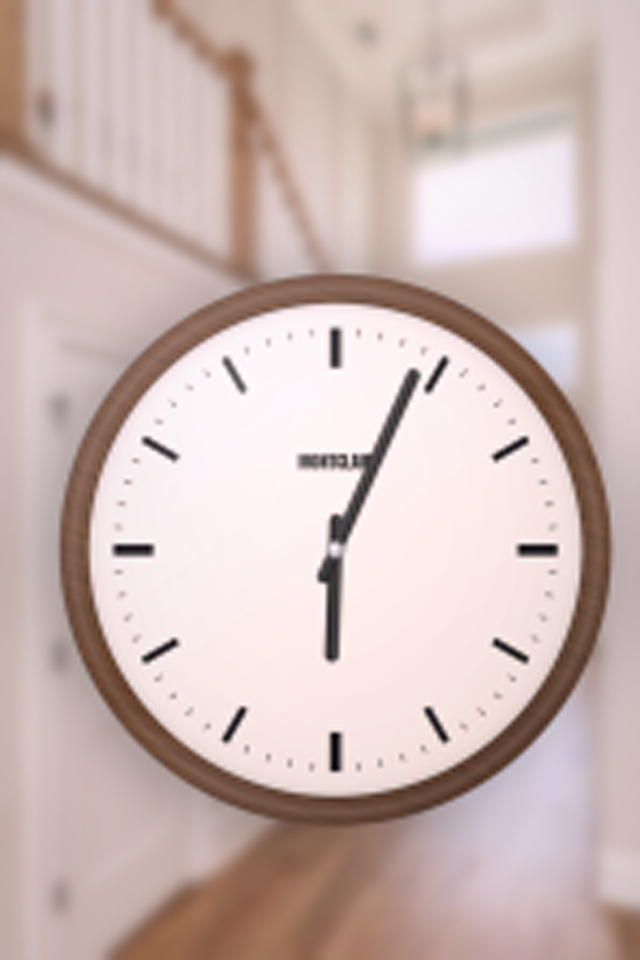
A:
6 h 04 min
